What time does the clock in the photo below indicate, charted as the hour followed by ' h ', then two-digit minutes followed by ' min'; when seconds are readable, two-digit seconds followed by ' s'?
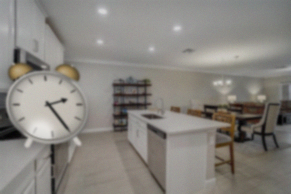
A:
2 h 25 min
